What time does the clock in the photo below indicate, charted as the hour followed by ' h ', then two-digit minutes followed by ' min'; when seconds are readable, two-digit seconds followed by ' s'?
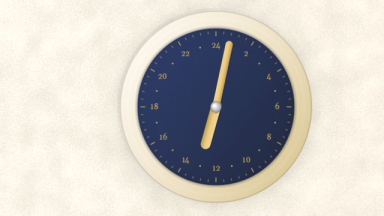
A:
13 h 02 min
